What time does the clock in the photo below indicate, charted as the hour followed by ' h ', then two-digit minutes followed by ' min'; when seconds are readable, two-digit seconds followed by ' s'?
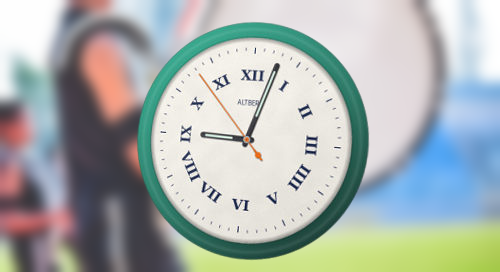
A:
9 h 02 min 53 s
